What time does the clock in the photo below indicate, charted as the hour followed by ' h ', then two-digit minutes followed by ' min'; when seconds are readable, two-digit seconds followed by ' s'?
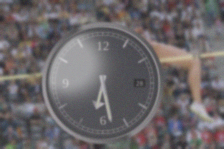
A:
6 h 28 min
